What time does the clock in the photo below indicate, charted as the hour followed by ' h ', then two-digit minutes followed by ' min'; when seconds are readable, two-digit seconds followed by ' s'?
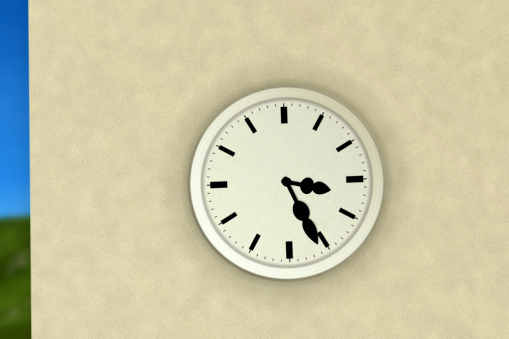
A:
3 h 26 min
